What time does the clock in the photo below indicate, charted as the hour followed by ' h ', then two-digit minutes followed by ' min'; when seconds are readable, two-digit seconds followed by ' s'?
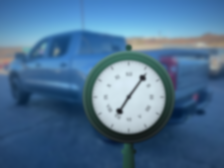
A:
7 h 06 min
